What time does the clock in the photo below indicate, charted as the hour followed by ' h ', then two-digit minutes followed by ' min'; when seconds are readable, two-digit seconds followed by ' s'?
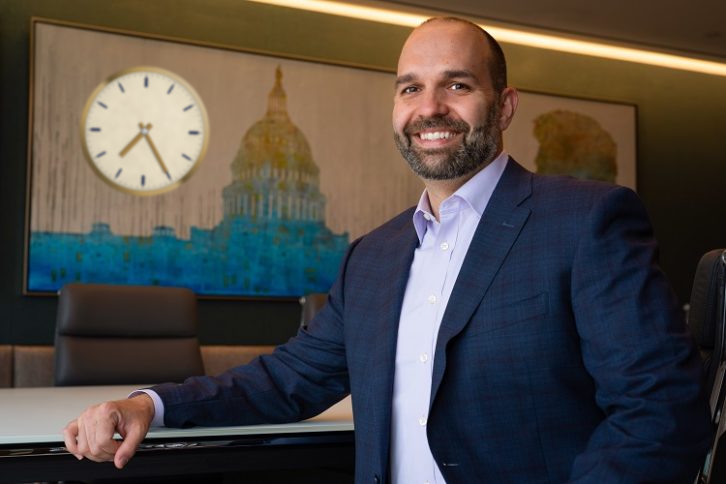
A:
7 h 25 min
